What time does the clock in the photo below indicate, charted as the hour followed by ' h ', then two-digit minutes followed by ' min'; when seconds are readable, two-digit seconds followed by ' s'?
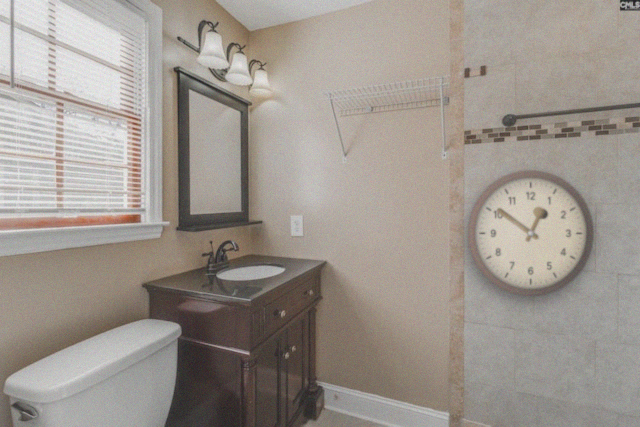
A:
12 h 51 min
